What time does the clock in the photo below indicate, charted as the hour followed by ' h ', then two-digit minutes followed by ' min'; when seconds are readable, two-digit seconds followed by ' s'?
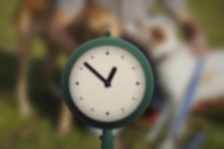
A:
12 h 52 min
